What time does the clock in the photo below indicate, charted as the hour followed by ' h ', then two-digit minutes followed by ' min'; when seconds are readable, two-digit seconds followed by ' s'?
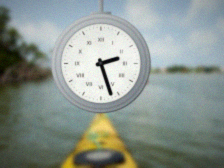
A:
2 h 27 min
